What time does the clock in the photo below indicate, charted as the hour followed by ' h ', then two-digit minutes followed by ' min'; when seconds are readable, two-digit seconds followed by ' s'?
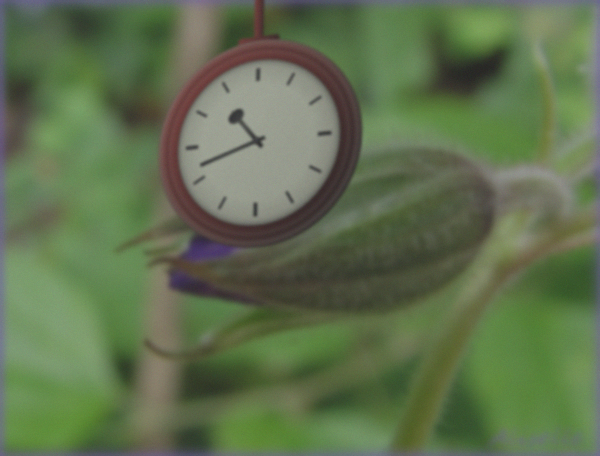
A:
10 h 42 min
